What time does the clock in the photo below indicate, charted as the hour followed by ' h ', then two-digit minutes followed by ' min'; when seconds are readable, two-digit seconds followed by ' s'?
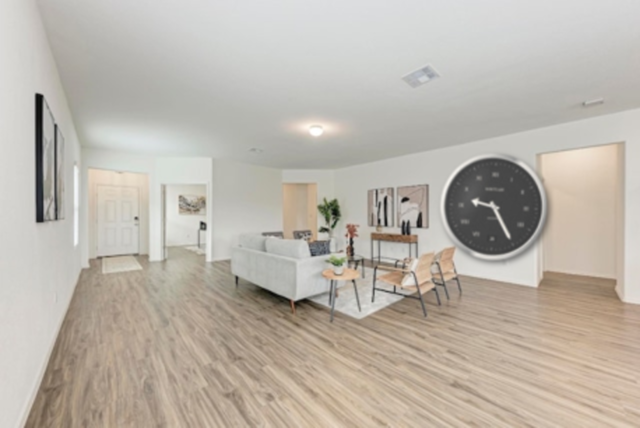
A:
9 h 25 min
